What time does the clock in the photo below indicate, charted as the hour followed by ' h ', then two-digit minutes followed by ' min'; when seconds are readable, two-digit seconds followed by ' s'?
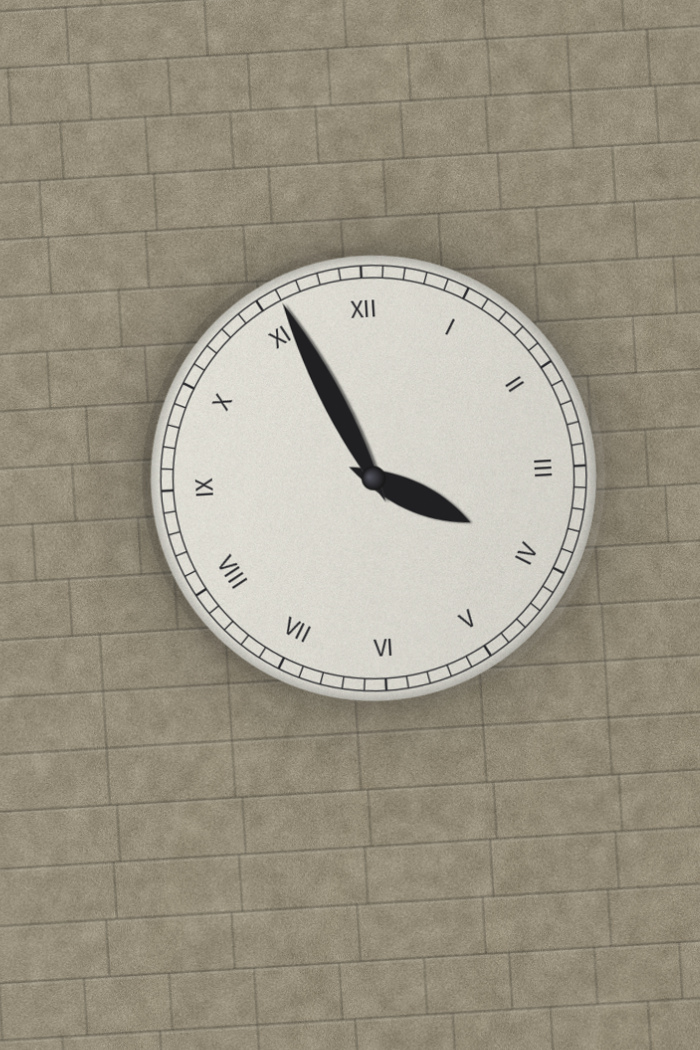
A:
3 h 56 min
